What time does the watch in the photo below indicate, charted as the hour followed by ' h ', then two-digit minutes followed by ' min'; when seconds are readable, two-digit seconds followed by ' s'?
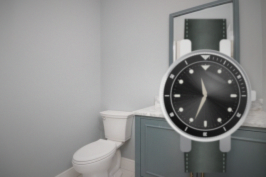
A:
11 h 34 min
